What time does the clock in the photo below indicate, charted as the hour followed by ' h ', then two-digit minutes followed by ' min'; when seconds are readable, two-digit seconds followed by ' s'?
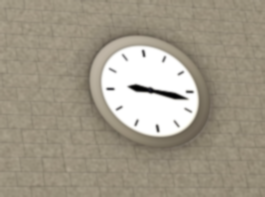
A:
9 h 17 min
